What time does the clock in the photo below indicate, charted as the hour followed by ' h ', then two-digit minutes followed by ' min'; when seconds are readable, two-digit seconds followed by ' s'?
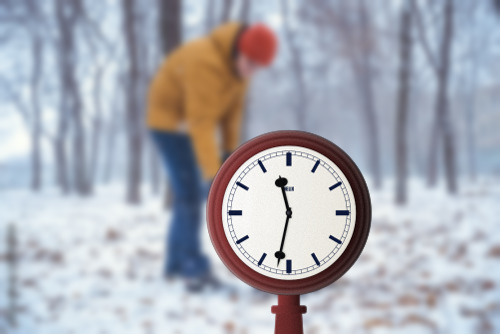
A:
11 h 32 min
